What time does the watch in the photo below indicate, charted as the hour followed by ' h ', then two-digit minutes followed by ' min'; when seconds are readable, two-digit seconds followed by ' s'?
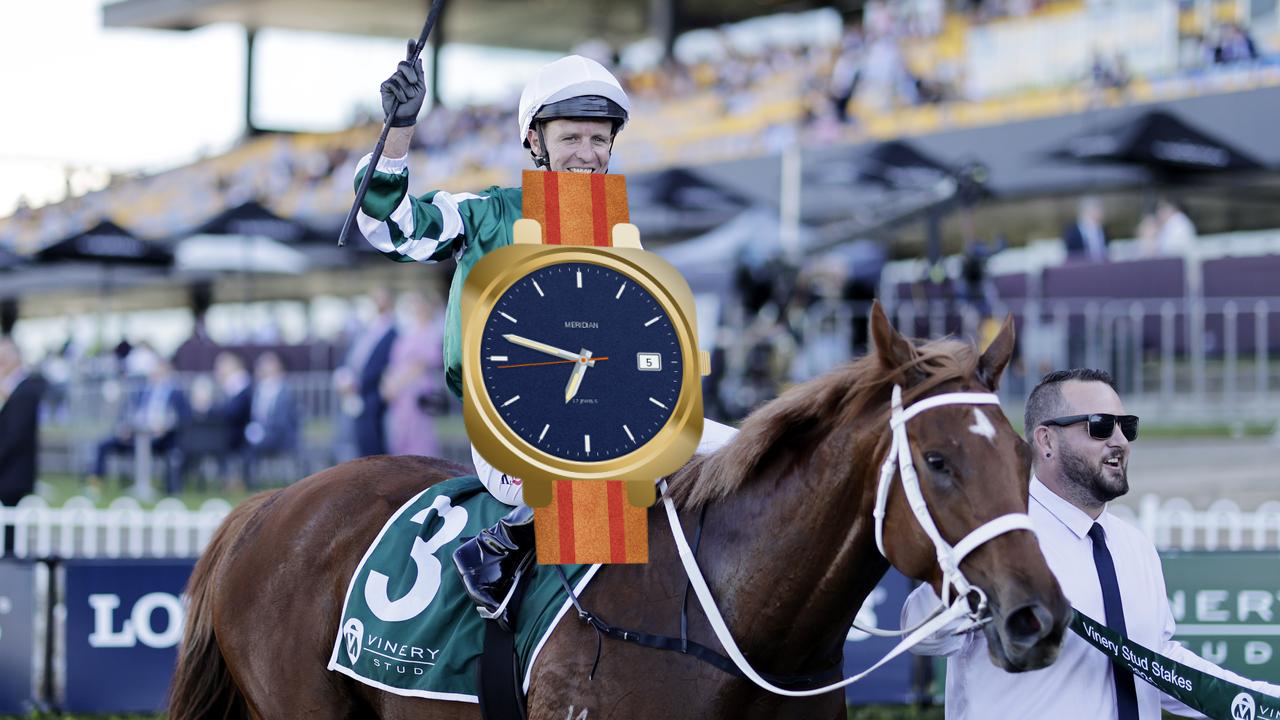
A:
6 h 47 min 44 s
